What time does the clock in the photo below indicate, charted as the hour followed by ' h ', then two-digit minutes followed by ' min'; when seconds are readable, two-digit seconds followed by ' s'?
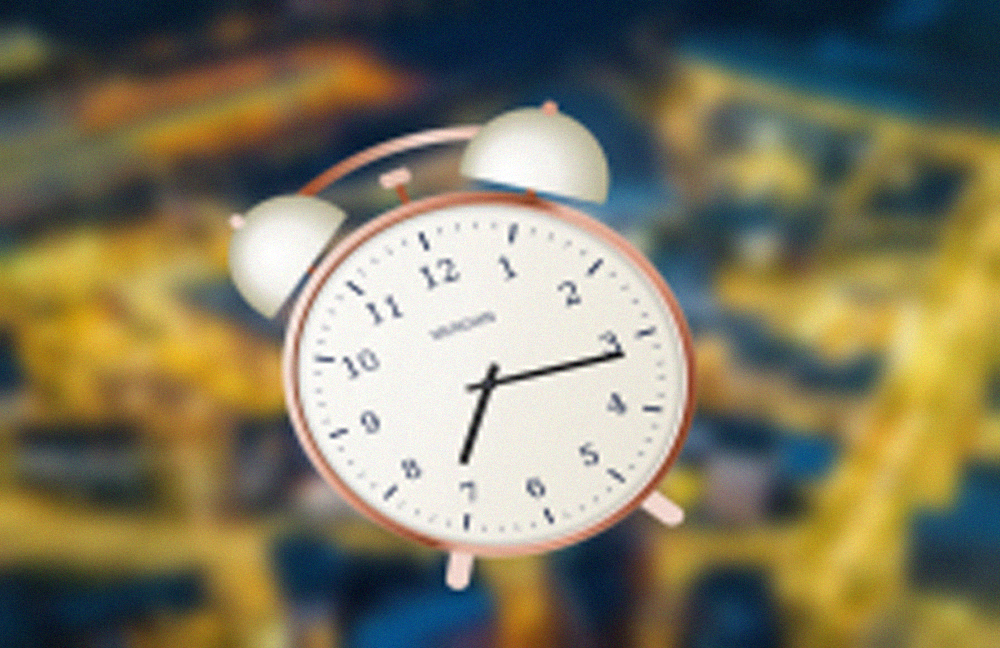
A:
7 h 16 min
